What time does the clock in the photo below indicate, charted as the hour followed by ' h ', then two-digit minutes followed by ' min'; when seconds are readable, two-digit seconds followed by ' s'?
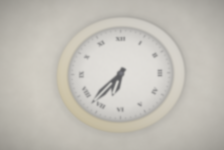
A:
6 h 37 min
